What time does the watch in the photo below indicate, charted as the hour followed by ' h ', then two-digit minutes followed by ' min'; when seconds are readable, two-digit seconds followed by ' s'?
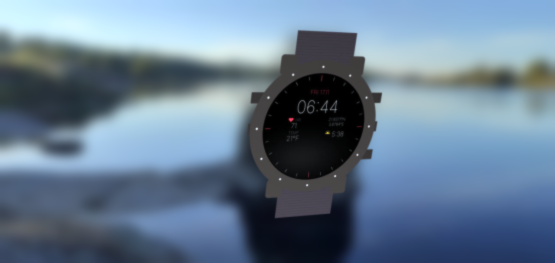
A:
6 h 44 min
